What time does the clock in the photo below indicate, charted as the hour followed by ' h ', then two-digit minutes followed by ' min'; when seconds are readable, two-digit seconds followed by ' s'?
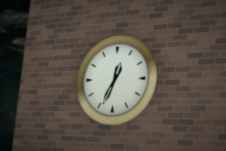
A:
12 h 34 min
